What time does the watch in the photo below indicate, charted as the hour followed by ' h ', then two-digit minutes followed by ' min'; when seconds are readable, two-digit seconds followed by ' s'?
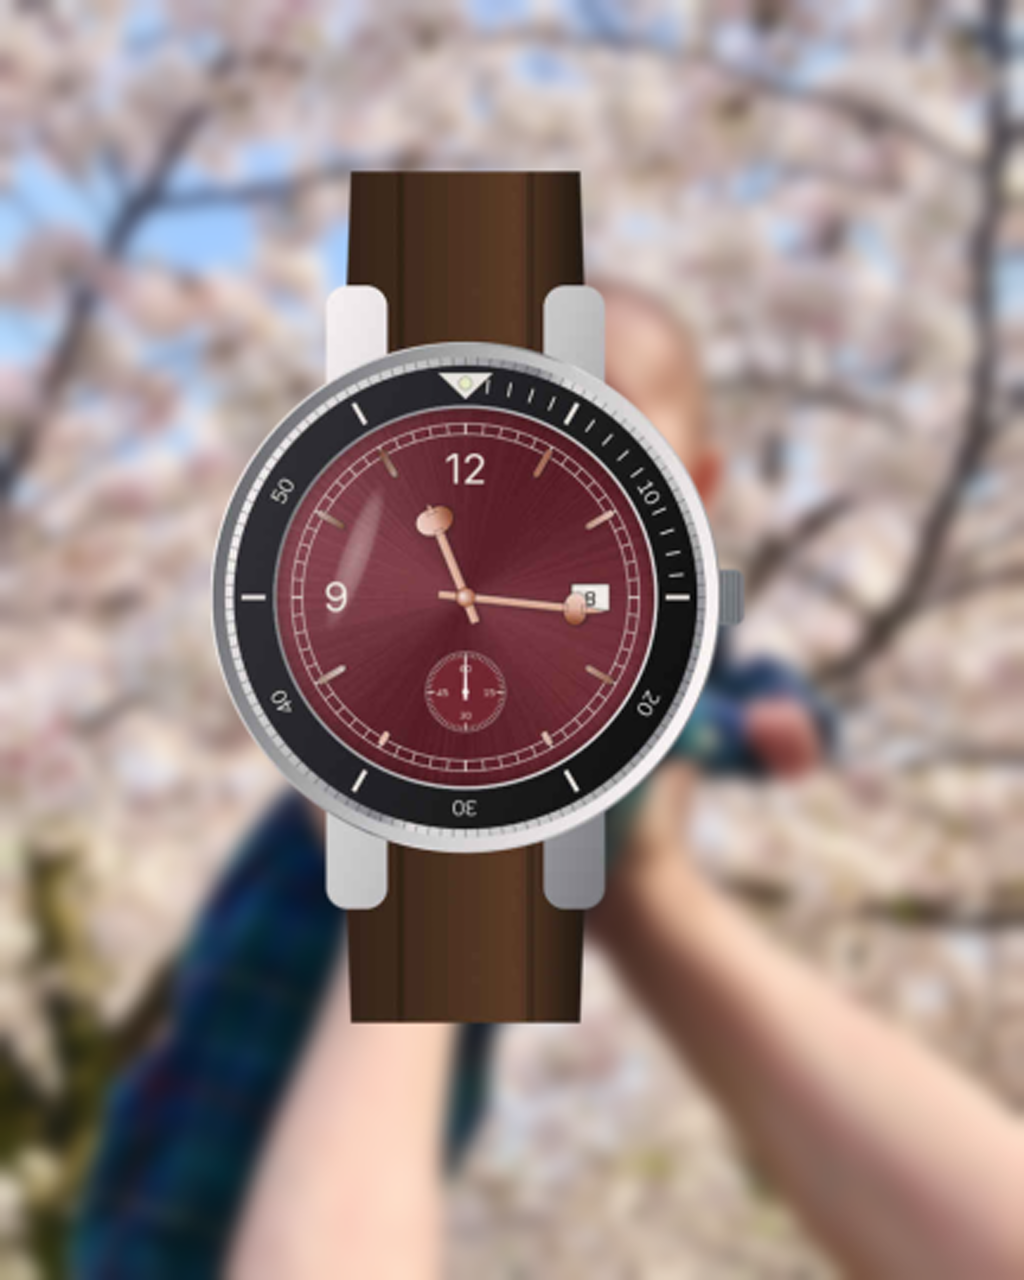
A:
11 h 16 min
